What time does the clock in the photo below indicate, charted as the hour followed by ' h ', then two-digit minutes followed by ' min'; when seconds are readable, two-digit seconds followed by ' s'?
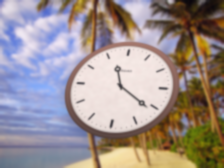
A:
11 h 21 min
